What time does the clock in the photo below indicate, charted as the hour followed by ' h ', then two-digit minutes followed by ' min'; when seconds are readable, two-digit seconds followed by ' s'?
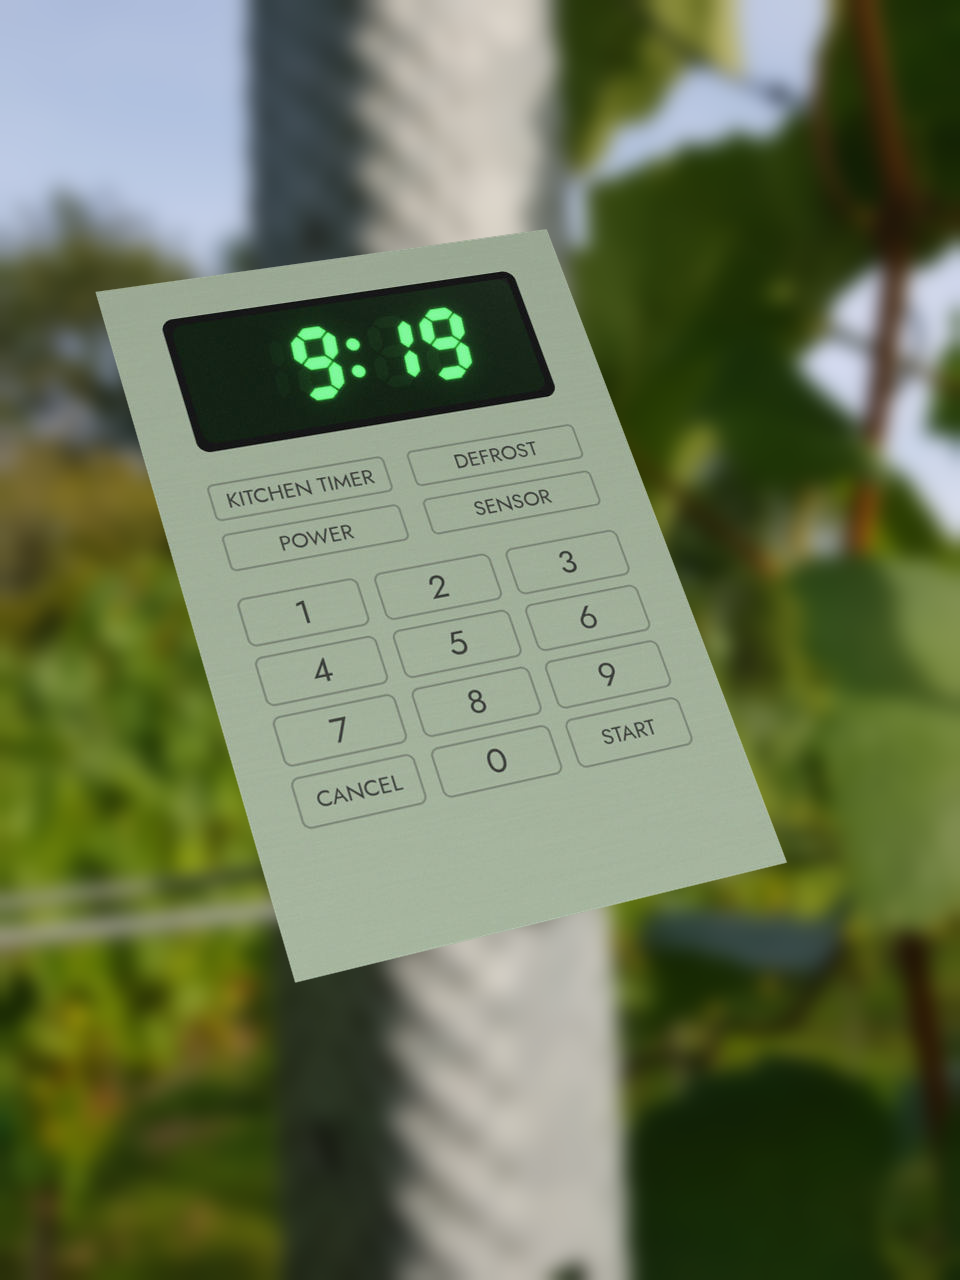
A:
9 h 19 min
